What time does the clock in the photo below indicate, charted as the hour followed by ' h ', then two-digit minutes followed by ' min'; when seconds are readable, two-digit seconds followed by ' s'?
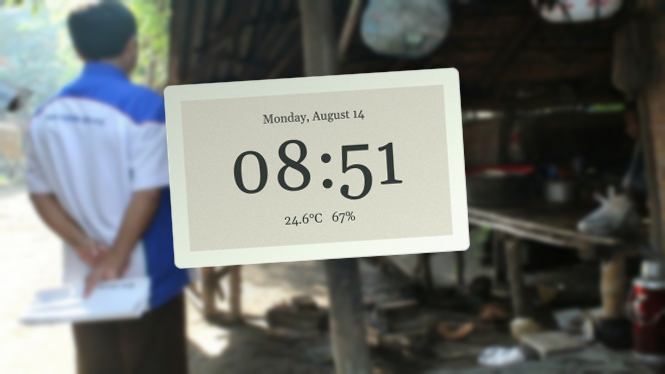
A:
8 h 51 min
